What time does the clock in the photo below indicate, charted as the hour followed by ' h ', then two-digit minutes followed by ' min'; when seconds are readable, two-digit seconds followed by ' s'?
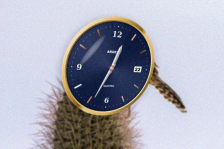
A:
12 h 34 min
